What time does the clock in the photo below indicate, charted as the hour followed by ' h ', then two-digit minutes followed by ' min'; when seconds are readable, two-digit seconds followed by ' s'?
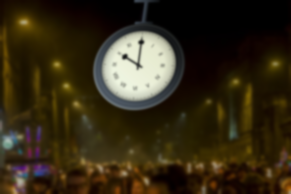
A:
10 h 00 min
